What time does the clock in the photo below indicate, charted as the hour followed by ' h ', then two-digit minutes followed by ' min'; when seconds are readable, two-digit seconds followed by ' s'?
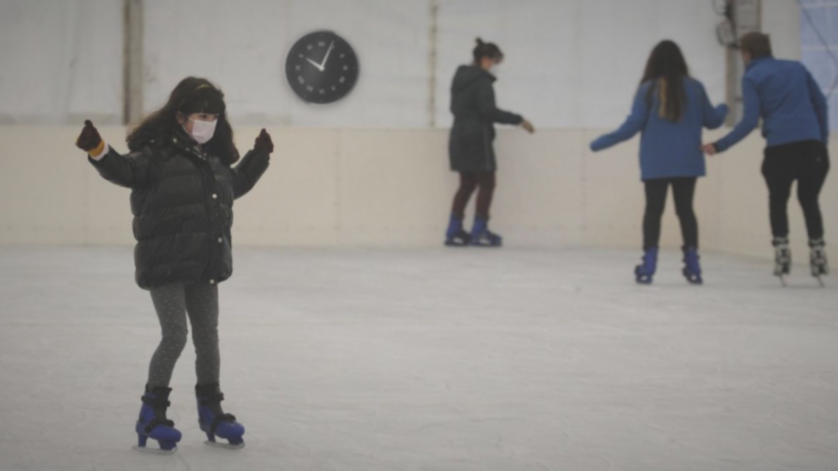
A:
10 h 04 min
